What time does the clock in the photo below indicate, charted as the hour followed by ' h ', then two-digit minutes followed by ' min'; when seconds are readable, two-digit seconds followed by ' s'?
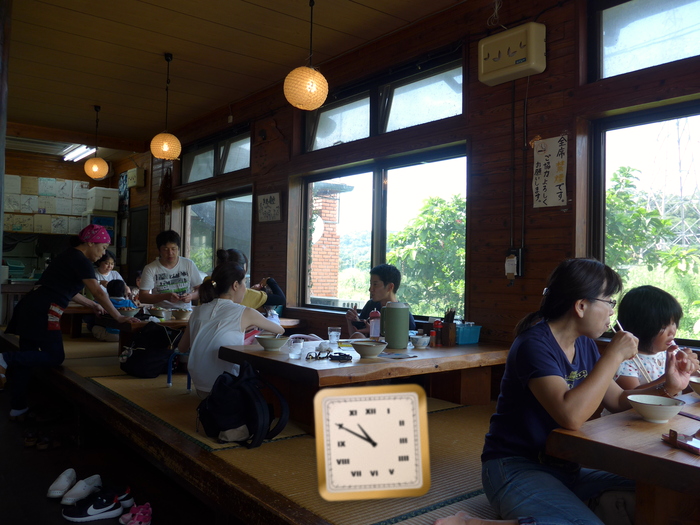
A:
10 h 50 min
